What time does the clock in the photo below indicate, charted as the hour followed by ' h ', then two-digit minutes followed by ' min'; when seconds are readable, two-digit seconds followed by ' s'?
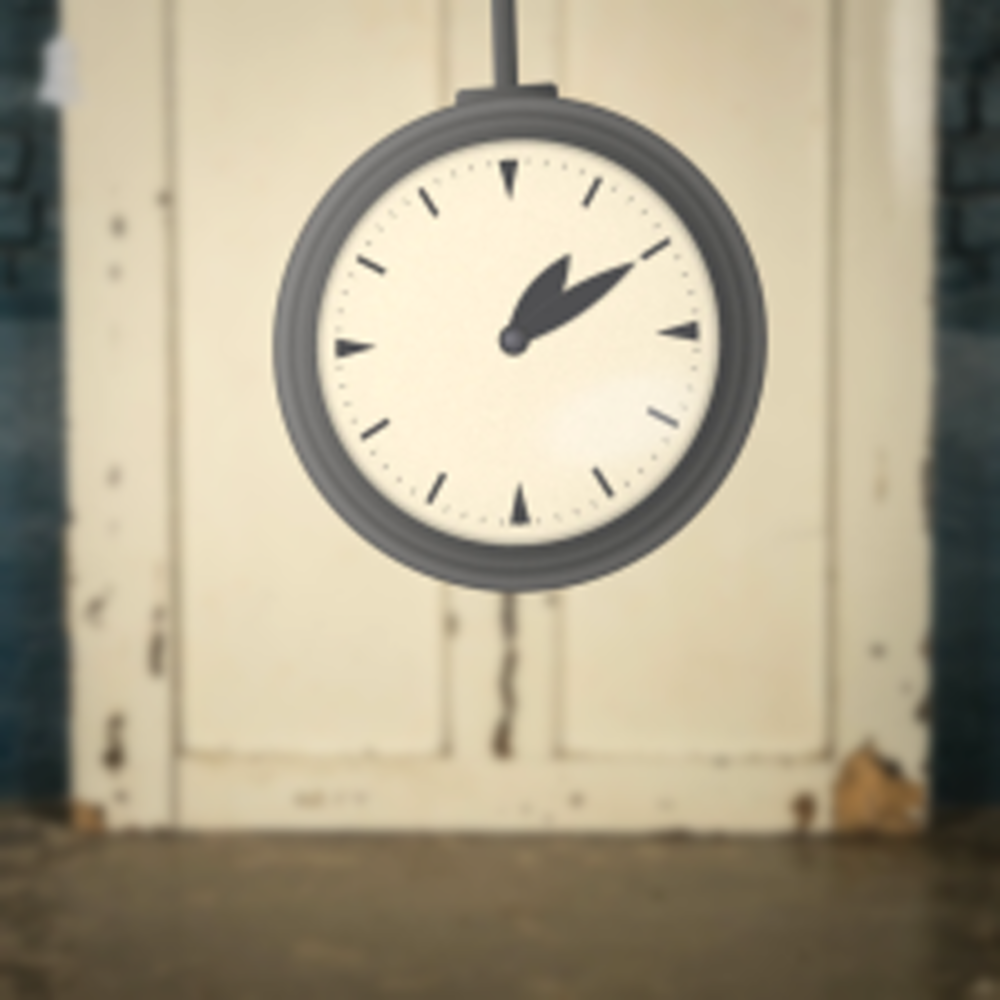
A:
1 h 10 min
